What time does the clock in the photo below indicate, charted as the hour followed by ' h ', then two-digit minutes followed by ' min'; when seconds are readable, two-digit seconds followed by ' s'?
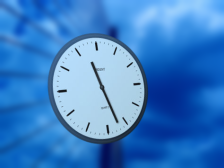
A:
11 h 27 min
